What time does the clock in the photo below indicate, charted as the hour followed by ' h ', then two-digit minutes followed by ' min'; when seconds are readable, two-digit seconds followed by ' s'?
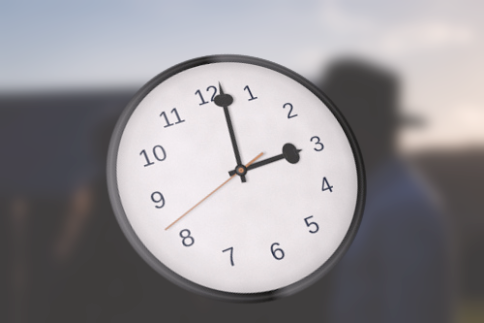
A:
3 h 01 min 42 s
